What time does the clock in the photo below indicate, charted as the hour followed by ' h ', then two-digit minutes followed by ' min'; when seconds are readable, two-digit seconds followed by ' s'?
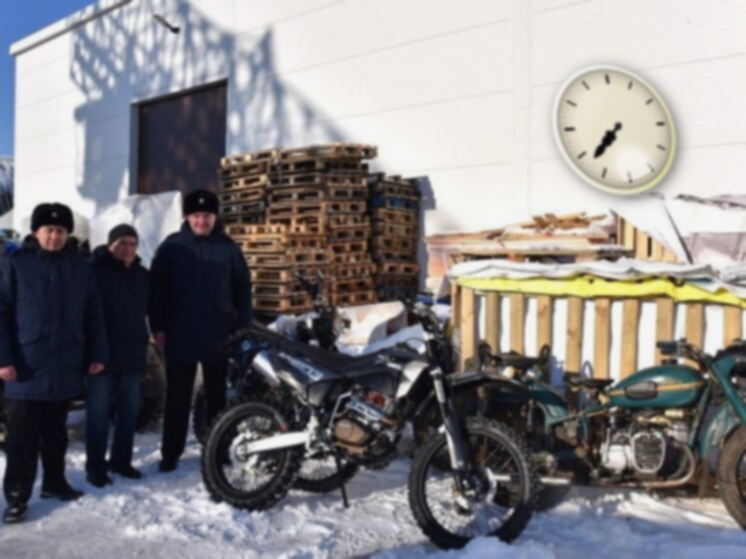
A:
7 h 38 min
